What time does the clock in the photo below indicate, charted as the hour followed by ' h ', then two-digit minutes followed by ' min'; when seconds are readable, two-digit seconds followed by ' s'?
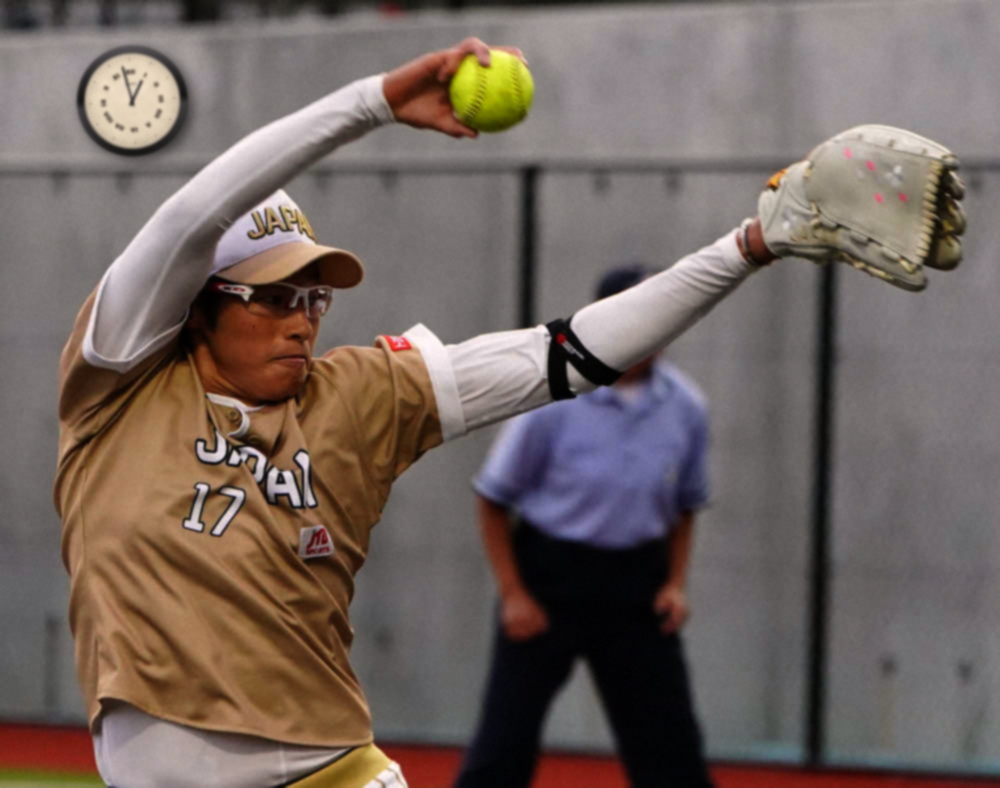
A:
12 h 58 min
